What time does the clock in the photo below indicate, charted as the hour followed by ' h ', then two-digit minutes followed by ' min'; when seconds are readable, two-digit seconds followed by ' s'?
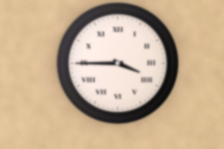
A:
3 h 45 min
